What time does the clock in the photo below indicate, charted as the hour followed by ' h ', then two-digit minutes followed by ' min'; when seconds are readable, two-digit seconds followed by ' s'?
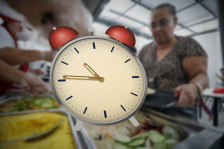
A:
10 h 46 min
